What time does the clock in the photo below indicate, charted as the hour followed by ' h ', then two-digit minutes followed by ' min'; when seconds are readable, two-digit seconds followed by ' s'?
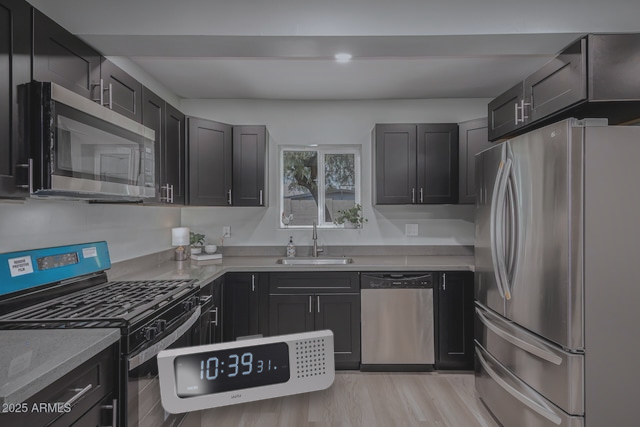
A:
10 h 39 min 31 s
